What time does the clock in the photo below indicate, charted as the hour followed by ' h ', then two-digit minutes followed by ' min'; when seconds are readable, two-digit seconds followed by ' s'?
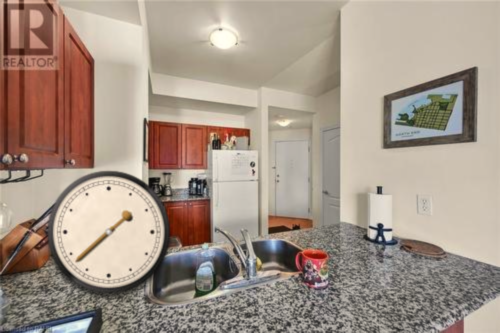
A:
1 h 38 min
